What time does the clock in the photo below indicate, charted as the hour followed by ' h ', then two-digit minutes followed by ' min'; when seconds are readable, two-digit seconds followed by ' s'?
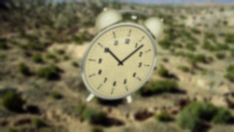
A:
10 h 07 min
